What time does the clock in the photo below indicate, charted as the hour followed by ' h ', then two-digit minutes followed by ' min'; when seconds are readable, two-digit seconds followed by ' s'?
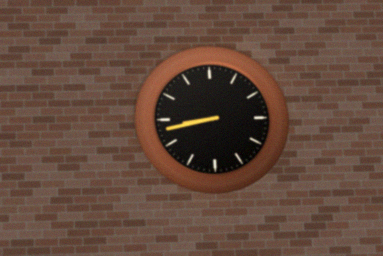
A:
8 h 43 min
